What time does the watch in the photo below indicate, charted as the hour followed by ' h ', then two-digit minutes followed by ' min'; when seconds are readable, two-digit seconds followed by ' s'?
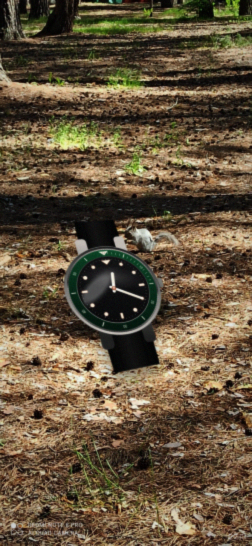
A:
12 h 20 min
